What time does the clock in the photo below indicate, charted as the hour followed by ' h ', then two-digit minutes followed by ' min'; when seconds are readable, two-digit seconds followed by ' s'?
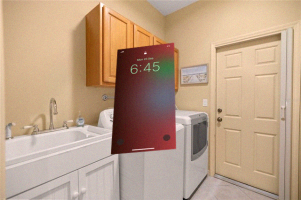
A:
6 h 45 min
